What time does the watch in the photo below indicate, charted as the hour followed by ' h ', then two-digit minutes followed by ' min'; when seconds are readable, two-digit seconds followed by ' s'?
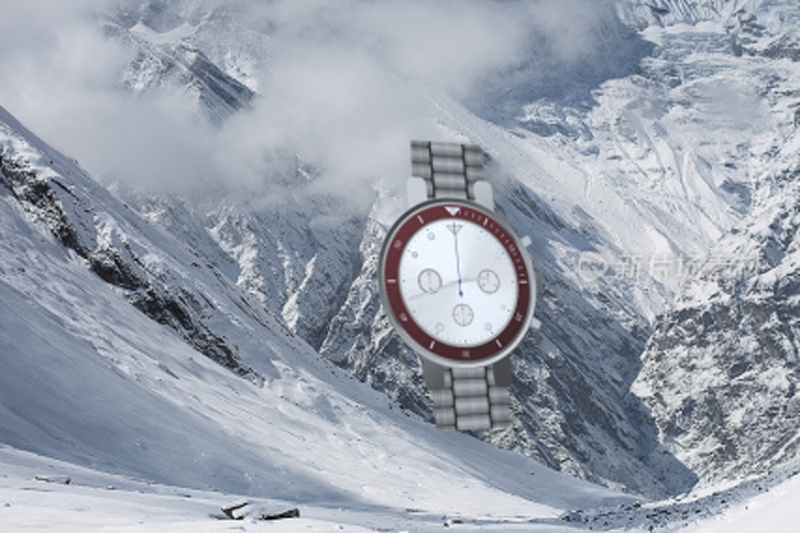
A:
2 h 42 min
